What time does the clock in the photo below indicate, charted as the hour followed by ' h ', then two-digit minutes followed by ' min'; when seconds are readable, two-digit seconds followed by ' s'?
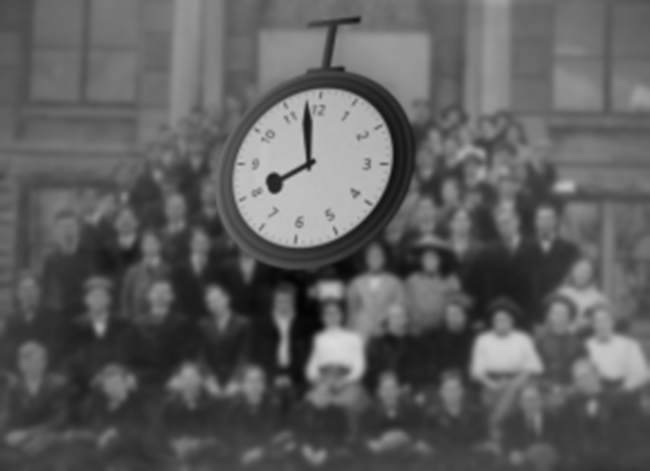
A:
7 h 58 min
